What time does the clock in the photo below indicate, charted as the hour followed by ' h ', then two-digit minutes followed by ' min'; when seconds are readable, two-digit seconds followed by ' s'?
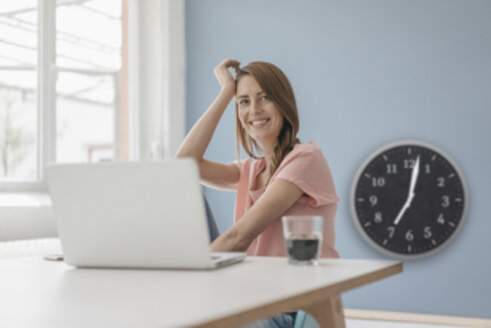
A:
7 h 02 min
